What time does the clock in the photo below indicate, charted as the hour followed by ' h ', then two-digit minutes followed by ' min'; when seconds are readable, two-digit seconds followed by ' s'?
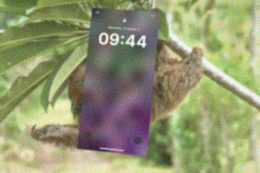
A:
9 h 44 min
